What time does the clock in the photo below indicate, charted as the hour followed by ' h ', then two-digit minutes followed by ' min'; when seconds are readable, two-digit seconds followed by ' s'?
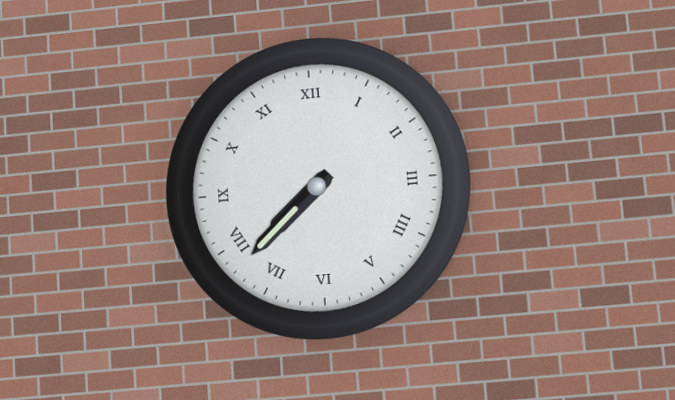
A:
7 h 38 min
